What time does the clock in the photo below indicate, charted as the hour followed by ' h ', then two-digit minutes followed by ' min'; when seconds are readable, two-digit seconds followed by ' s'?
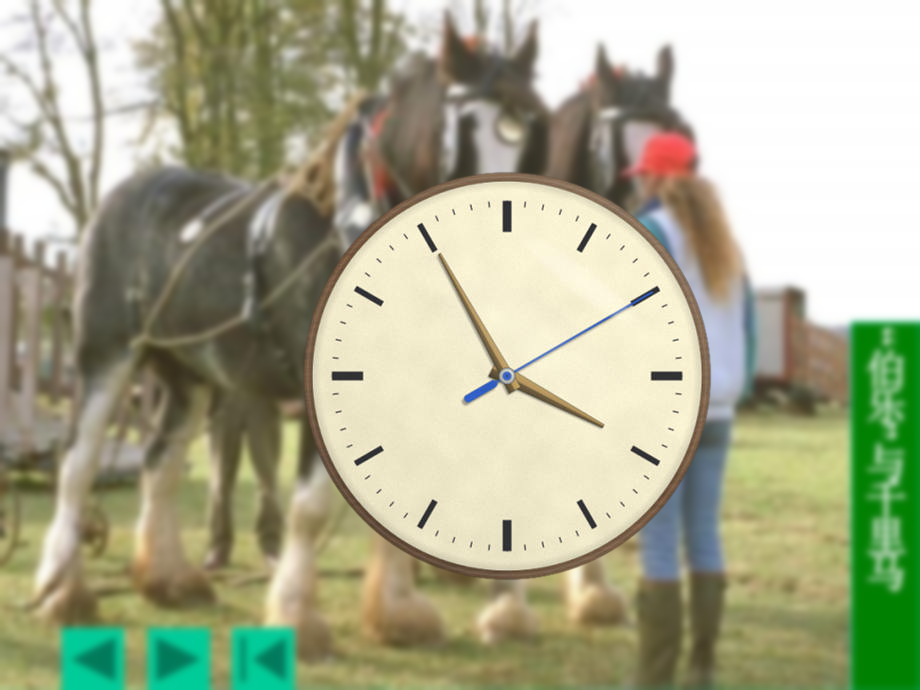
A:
3 h 55 min 10 s
